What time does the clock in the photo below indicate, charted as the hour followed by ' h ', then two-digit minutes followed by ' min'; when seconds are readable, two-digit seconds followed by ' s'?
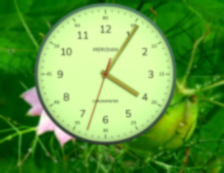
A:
4 h 05 min 33 s
